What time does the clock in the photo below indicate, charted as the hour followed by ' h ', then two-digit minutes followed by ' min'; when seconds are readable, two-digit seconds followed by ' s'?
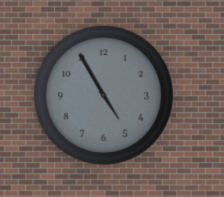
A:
4 h 55 min
